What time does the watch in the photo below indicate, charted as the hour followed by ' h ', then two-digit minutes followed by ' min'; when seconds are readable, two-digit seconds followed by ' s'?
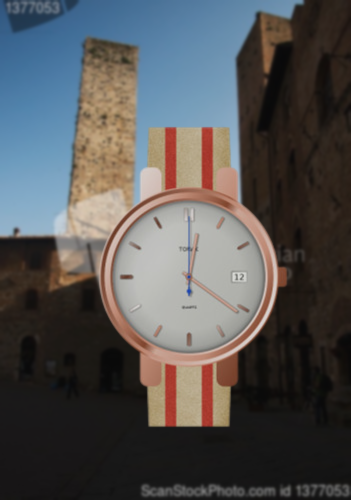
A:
12 h 21 min 00 s
